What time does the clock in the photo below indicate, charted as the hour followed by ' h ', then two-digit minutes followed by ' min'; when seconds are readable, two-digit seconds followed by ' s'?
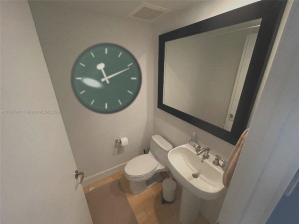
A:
11 h 11 min
